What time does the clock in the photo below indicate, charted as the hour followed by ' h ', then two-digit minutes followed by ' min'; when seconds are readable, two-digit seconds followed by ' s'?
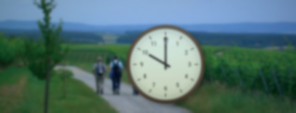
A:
10 h 00 min
